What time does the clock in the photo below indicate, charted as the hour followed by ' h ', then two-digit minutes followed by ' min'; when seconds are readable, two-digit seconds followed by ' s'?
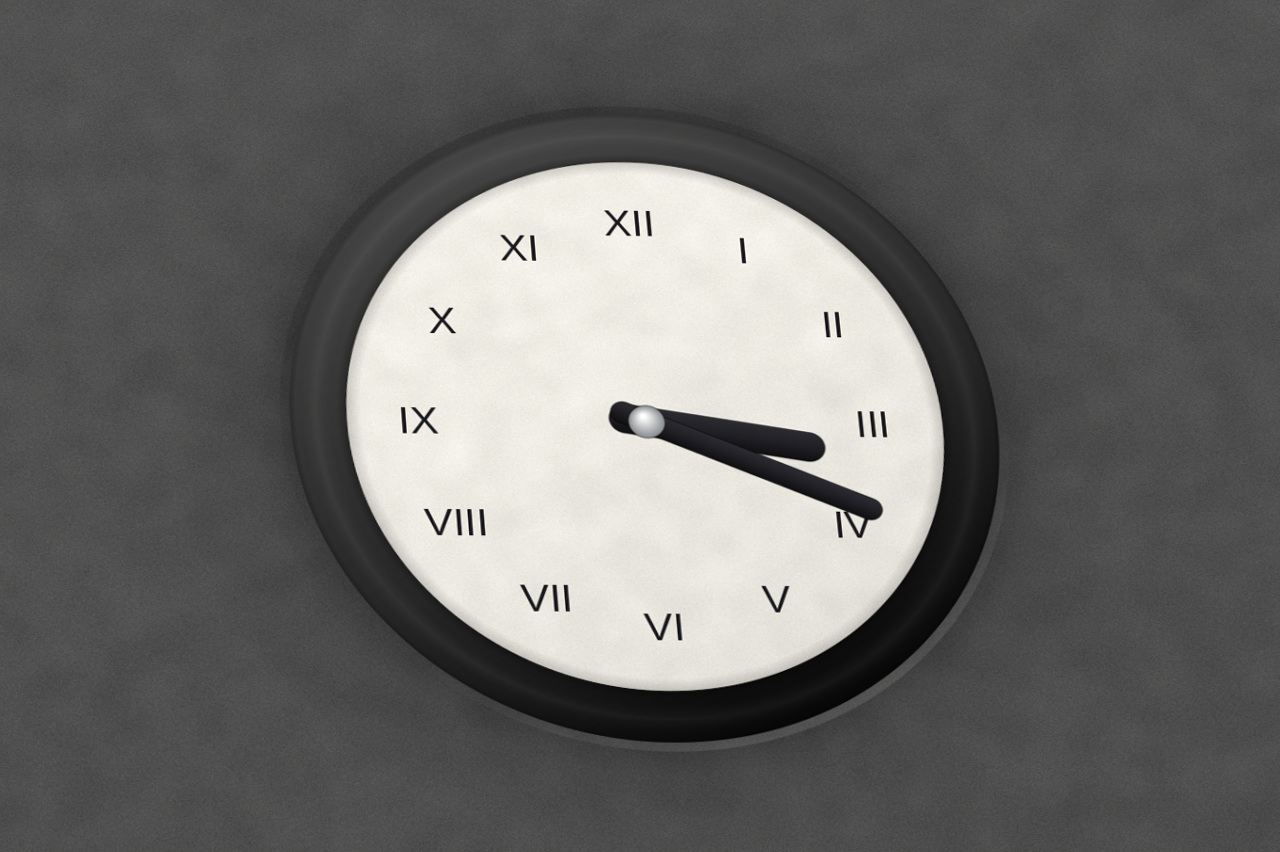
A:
3 h 19 min
